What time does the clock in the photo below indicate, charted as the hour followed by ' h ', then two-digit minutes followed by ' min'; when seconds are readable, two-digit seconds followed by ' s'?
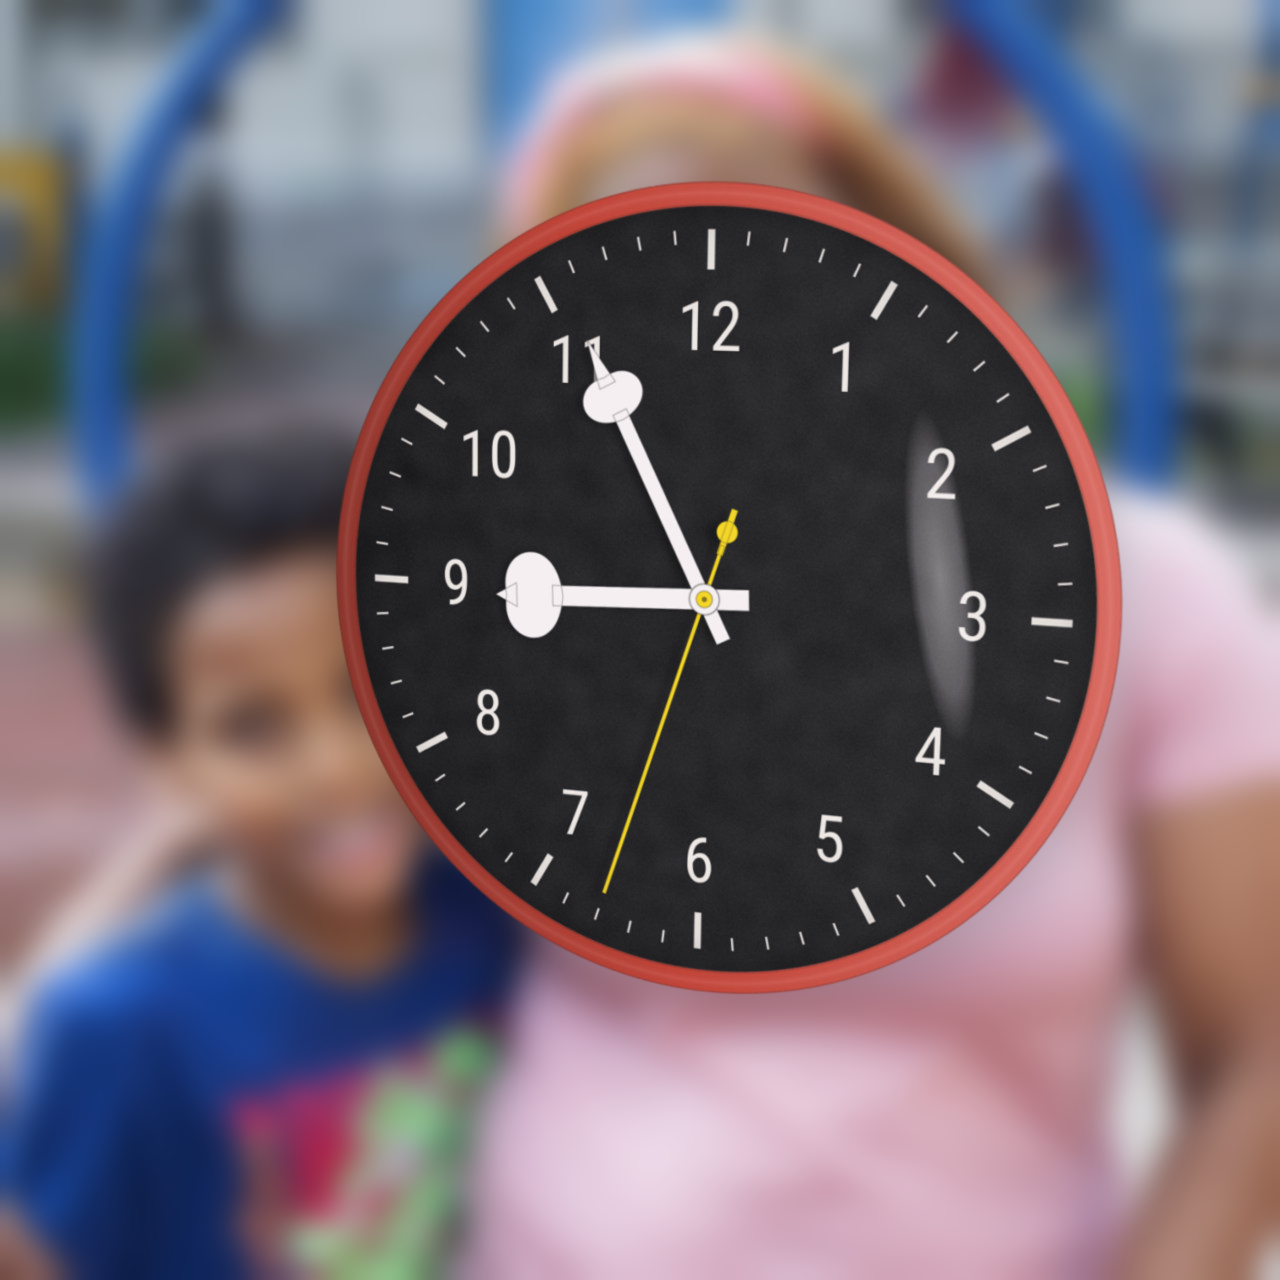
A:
8 h 55 min 33 s
